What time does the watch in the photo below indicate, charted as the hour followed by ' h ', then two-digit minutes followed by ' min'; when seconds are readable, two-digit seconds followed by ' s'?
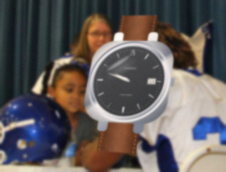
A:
9 h 48 min
